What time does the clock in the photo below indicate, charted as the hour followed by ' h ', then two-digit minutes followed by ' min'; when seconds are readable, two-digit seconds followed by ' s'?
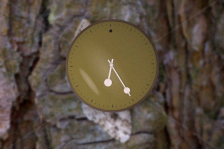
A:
6 h 25 min
